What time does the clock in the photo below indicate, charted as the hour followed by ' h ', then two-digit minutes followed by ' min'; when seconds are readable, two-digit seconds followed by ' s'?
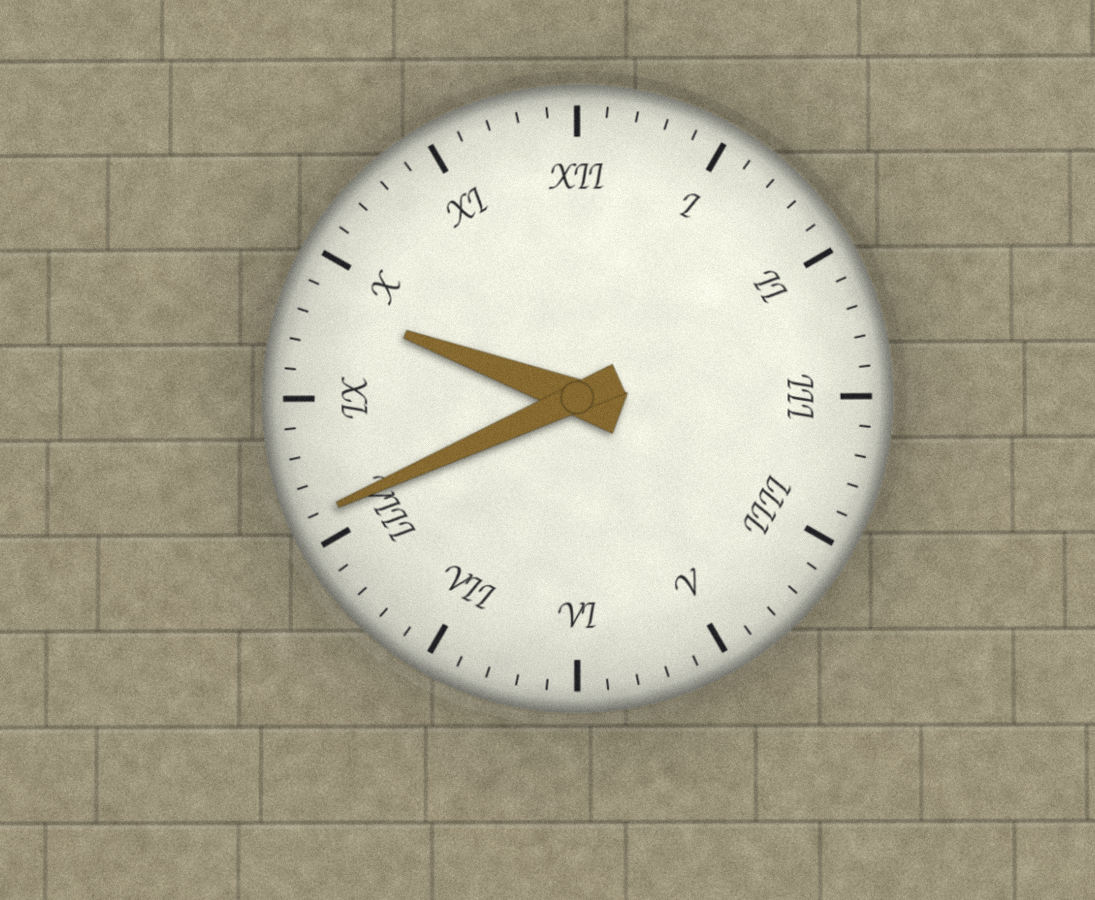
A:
9 h 41 min
